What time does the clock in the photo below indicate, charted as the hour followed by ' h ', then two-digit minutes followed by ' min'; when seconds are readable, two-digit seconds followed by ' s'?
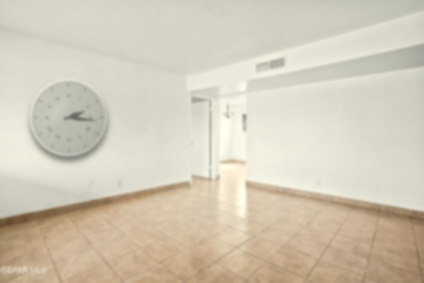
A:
2 h 16 min
